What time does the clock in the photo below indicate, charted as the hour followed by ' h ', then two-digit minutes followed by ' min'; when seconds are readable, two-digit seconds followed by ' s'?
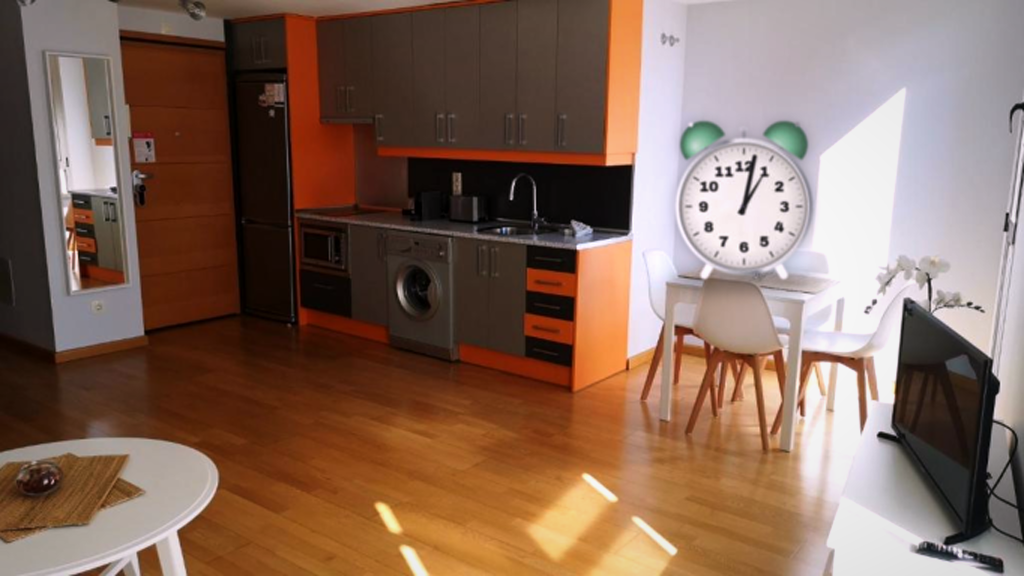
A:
1 h 02 min
